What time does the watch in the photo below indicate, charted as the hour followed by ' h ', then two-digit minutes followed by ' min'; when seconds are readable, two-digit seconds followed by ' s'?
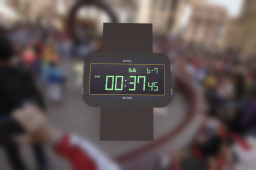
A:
0 h 37 min 45 s
